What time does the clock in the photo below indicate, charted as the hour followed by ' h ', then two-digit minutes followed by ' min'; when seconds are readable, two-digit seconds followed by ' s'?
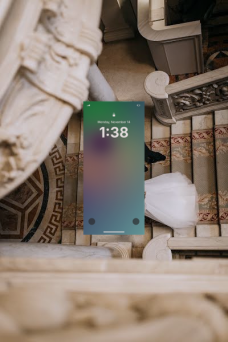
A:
1 h 38 min
